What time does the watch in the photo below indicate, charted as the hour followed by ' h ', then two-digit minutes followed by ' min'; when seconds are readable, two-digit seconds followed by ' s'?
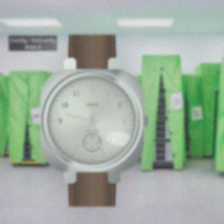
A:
9 h 27 min
